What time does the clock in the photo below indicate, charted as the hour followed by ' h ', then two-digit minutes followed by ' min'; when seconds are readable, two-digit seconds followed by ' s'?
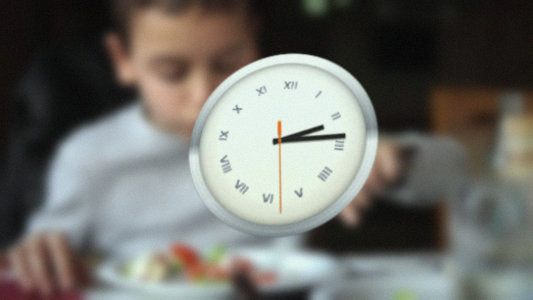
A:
2 h 13 min 28 s
